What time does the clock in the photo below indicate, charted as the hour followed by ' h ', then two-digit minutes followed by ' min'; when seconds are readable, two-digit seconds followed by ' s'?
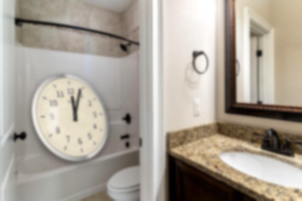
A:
12 h 04 min
